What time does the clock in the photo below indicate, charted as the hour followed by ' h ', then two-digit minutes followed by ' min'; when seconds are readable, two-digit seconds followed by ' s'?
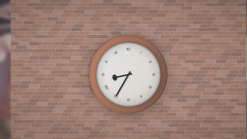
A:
8 h 35 min
